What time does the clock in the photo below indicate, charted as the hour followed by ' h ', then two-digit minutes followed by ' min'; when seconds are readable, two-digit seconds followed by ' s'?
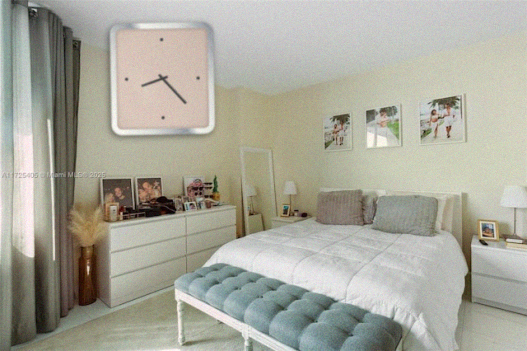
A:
8 h 23 min
